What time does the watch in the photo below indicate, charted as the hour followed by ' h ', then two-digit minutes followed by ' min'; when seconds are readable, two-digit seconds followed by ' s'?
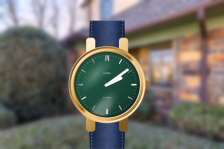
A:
2 h 09 min
